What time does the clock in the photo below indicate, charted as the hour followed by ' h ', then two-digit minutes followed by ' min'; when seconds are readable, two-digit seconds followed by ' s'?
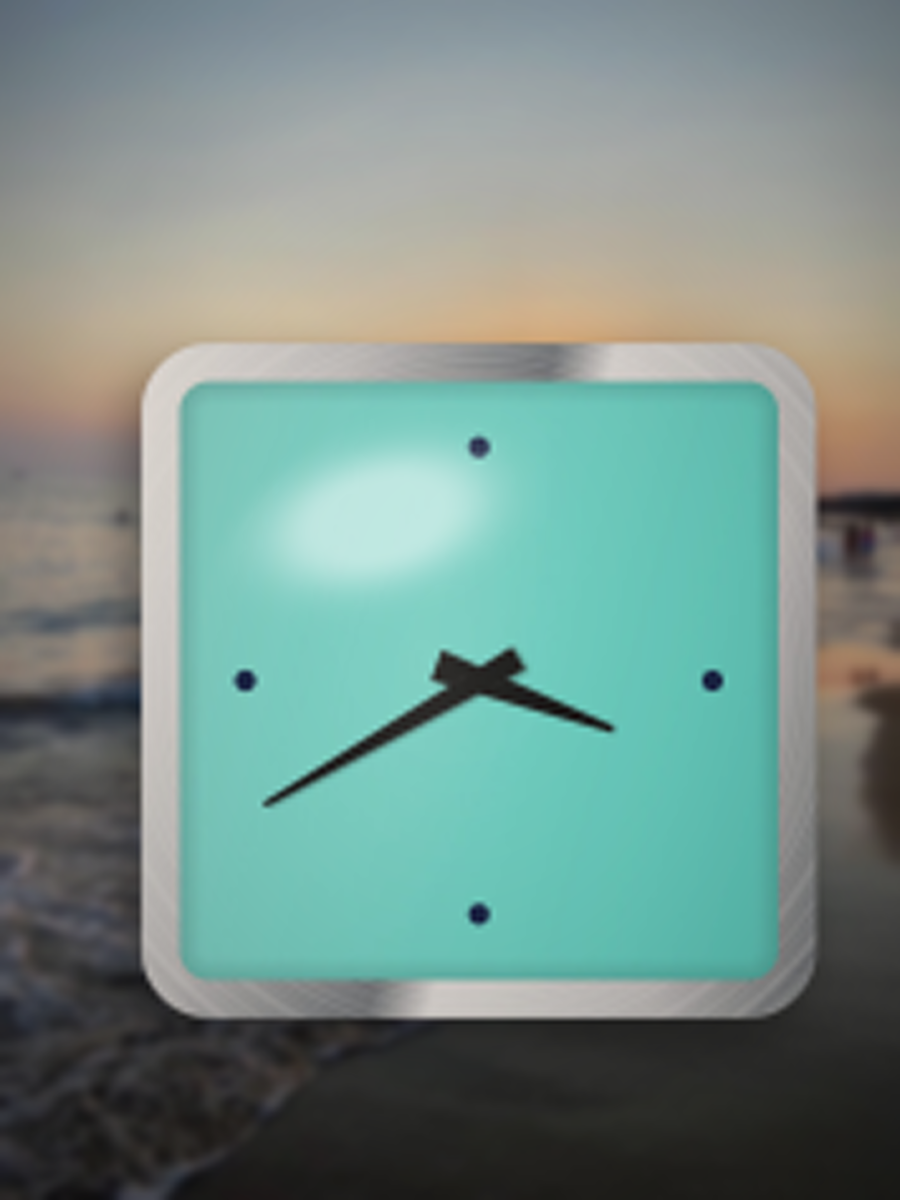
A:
3 h 40 min
